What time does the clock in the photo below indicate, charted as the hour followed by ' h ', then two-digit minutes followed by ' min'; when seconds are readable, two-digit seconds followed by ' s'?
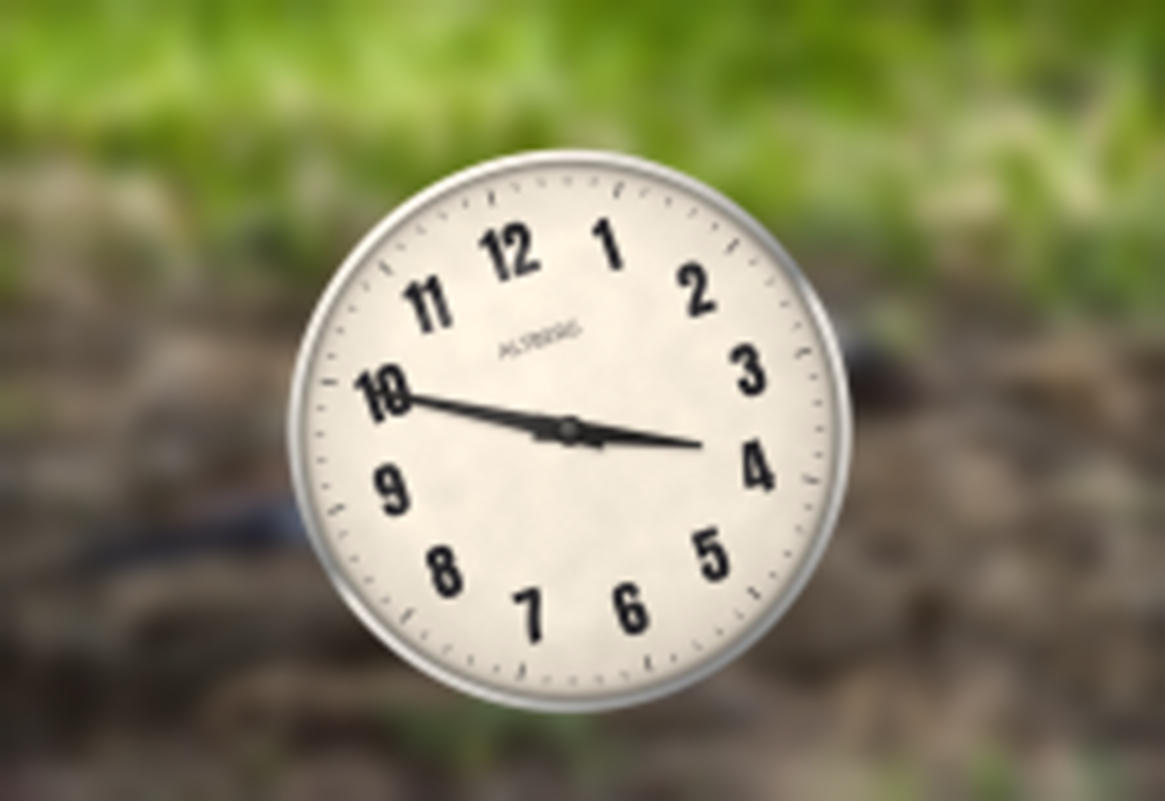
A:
3 h 50 min
